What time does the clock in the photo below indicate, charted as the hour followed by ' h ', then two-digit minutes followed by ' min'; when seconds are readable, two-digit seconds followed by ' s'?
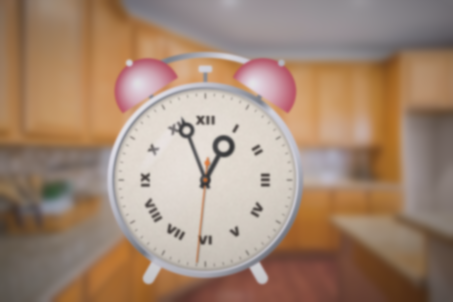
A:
12 h 56 min 31 s
